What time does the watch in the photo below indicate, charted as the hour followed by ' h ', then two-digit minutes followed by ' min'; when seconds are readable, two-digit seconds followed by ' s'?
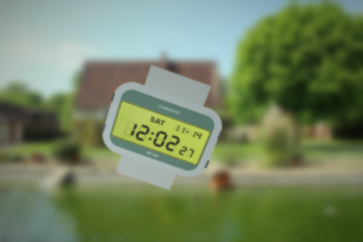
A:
12 h 02 min 27 s
